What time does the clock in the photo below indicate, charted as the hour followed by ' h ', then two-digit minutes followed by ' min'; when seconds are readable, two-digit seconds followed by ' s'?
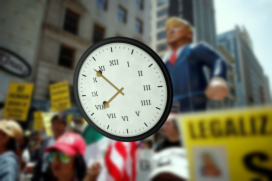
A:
7 h 53 min
